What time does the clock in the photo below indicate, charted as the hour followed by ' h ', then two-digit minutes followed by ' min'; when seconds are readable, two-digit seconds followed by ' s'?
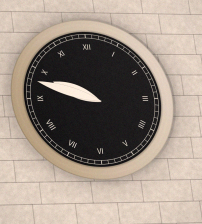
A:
9 h 48 min
